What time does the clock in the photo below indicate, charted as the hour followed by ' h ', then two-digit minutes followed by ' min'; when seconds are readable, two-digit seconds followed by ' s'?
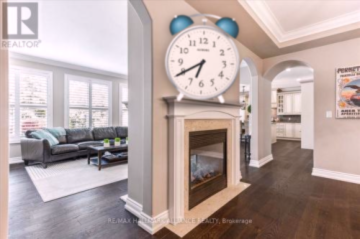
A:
6 h 40 min
